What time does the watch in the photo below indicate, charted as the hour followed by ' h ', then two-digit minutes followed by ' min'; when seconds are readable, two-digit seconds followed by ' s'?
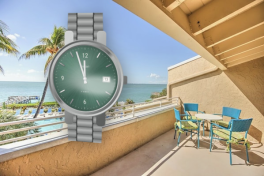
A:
11 h 57 min
